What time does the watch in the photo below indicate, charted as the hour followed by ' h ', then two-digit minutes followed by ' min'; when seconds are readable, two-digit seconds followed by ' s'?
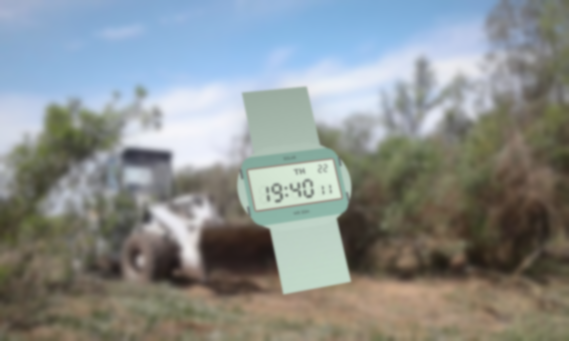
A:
19 h 40 min
